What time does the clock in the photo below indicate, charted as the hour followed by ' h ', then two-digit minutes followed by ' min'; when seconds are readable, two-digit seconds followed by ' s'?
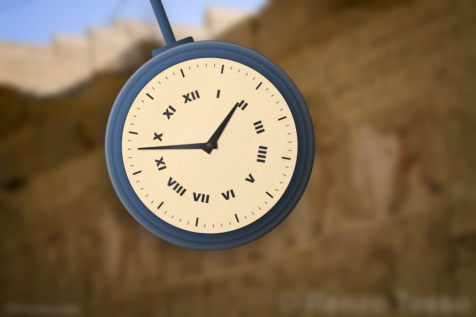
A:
1 h 48 min
